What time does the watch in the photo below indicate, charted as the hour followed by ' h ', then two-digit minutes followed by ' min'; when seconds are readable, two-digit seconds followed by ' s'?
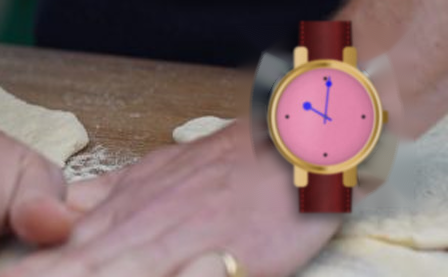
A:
10 h 01 min
